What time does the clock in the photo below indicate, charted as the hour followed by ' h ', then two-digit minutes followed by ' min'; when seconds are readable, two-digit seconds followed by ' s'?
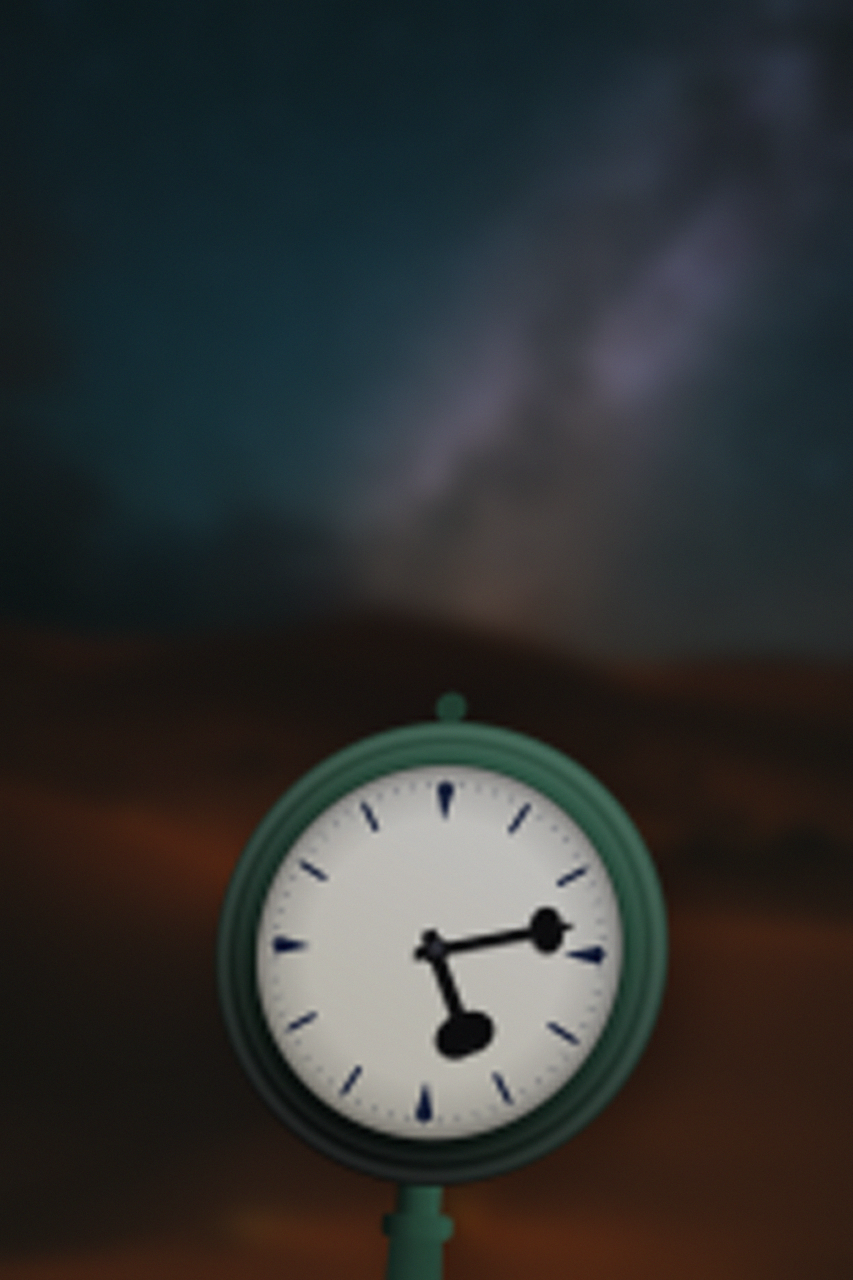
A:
5 h 13 min
